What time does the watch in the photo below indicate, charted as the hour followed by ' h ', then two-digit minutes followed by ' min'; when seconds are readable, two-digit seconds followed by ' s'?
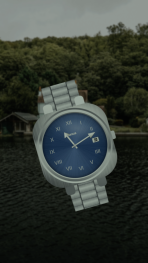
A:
11 h 12 min
